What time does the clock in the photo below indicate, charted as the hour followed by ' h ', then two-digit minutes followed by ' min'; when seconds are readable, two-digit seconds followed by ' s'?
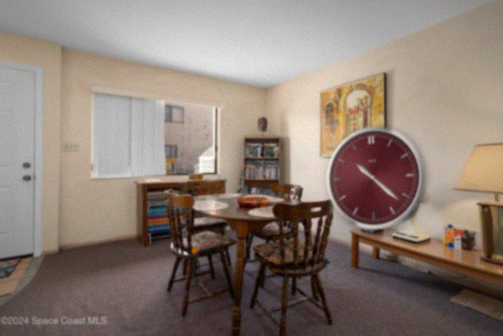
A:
10 h 22 min
